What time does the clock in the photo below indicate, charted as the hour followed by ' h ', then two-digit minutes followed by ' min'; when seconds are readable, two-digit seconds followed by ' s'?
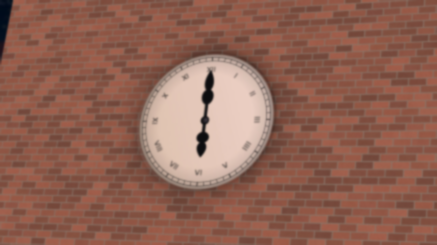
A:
6 h 00 min
